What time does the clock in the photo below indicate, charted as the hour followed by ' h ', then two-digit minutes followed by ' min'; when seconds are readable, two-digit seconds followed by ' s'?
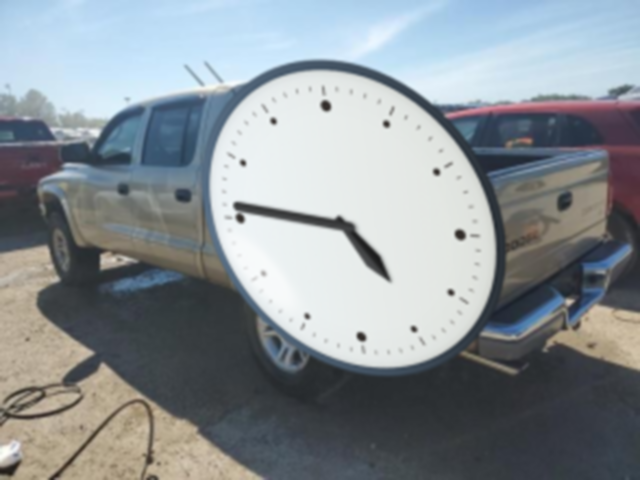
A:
4 h 46 min
